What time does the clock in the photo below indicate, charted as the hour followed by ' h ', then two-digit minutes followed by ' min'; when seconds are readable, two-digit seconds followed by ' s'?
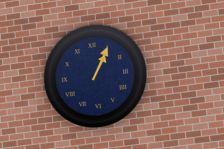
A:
1 h 05 min
